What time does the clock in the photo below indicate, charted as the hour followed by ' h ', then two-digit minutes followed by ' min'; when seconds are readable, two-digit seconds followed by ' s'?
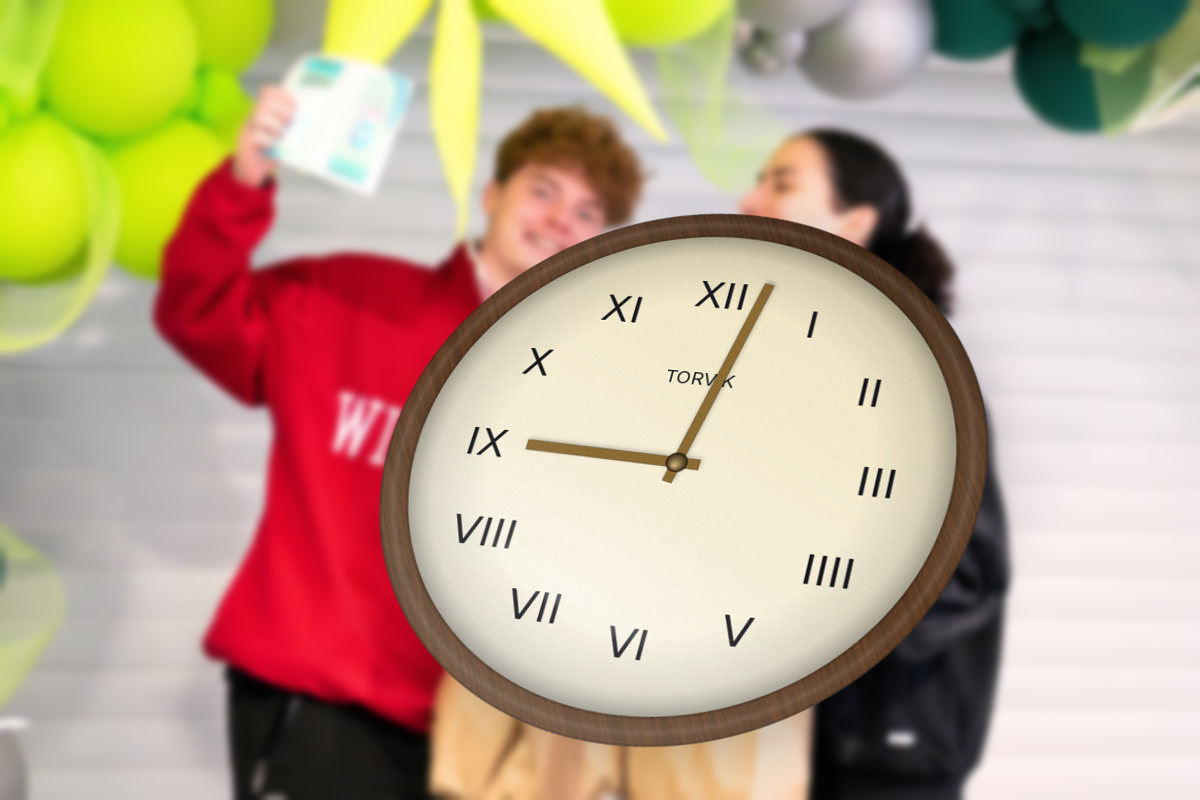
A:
9 h 02 min
